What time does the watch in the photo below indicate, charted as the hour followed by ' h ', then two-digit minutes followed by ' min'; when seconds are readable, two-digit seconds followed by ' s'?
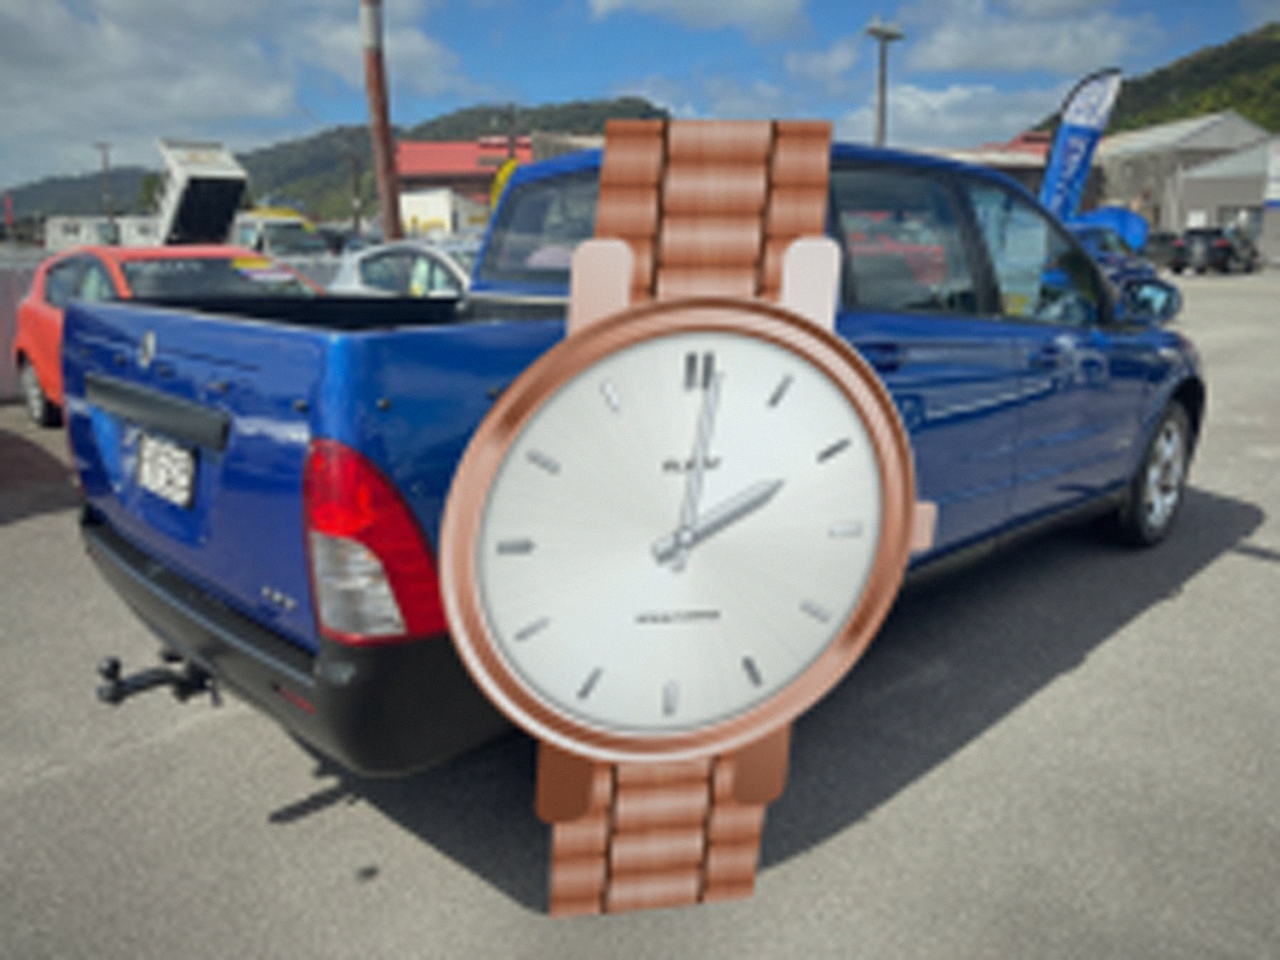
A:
2 h 01 min
